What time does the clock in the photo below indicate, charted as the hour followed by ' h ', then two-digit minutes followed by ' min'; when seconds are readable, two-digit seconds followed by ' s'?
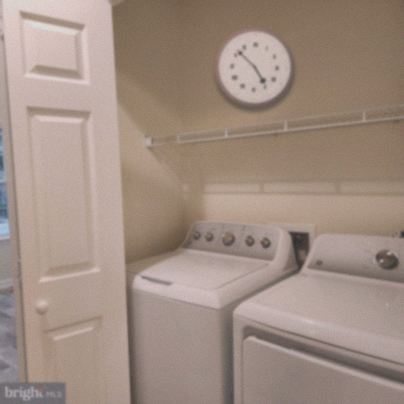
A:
4 h 52 min
